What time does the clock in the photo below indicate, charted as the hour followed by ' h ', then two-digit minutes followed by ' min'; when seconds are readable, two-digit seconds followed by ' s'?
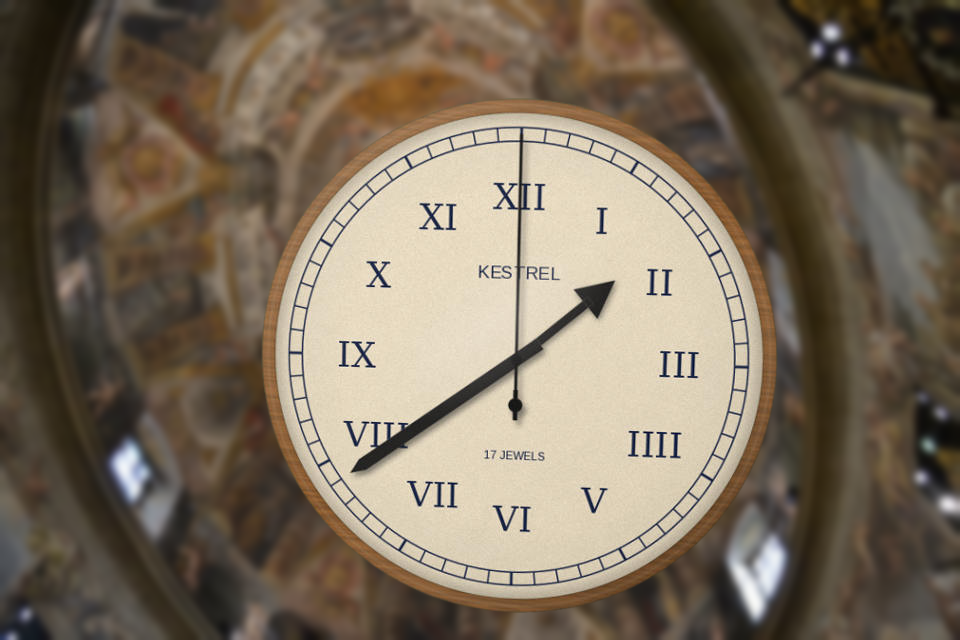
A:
1 h 39 min 00 s
